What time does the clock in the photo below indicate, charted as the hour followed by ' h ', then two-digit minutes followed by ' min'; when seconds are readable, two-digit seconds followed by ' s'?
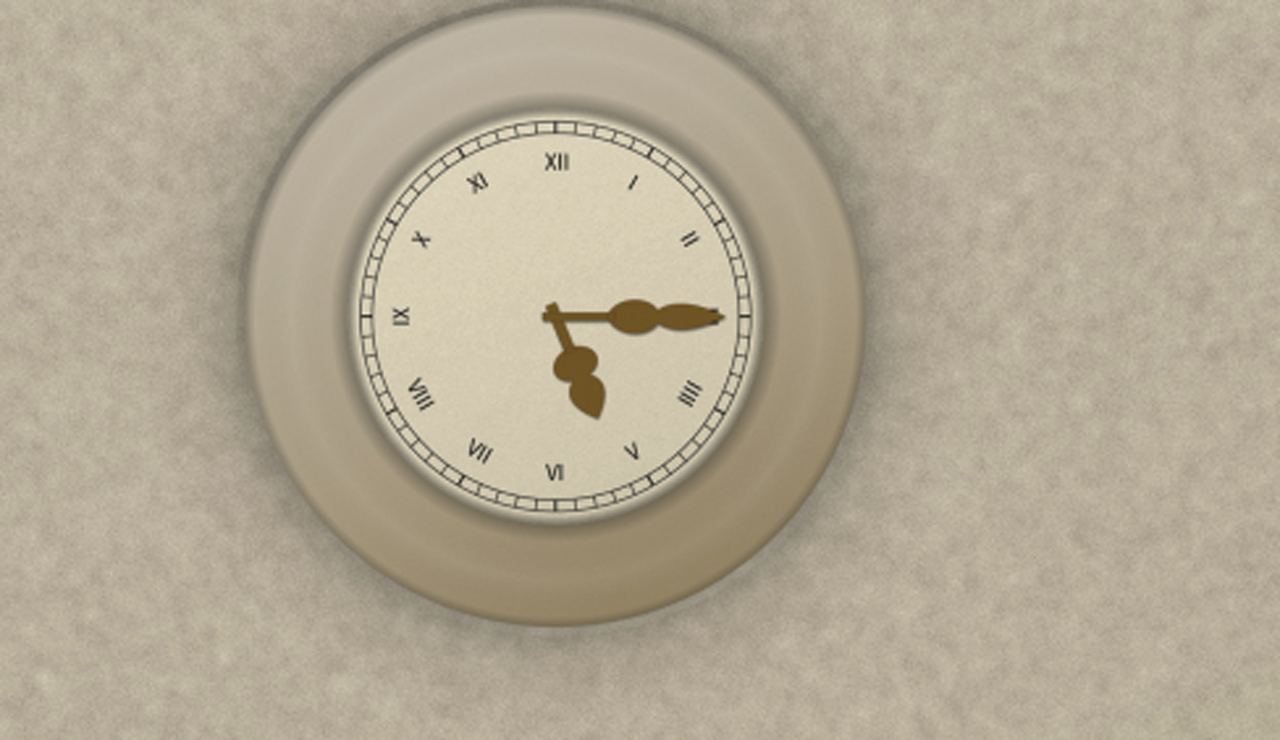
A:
5 h 15 min
